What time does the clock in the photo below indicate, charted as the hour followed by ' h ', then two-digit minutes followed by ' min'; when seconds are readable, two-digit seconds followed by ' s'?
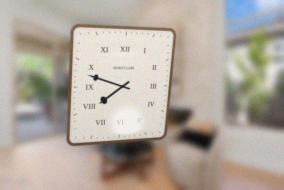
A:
7 h 48 min
